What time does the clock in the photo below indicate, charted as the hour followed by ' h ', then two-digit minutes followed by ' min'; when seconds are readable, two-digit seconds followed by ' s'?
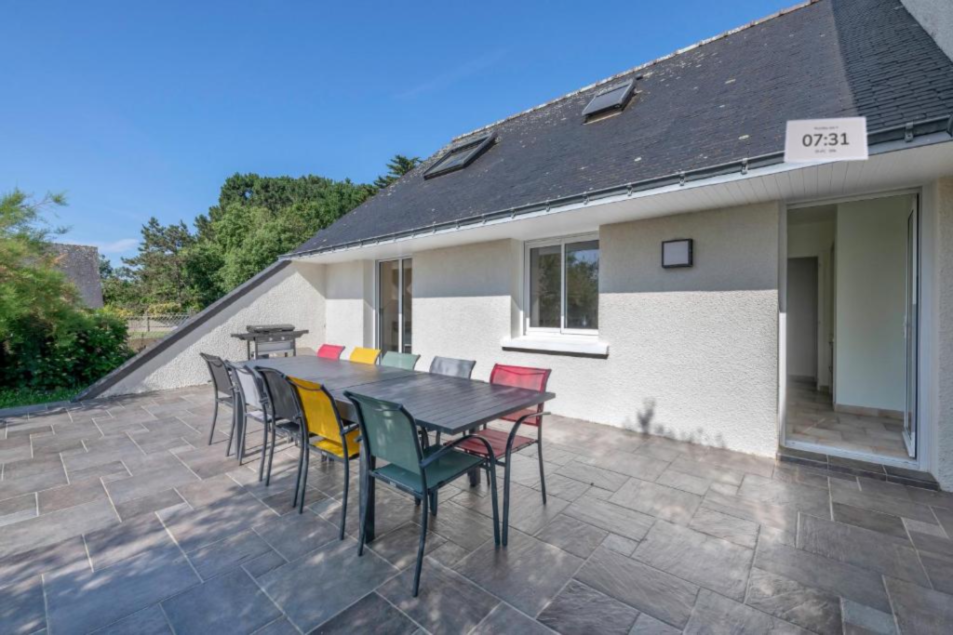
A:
7 h 31 min
